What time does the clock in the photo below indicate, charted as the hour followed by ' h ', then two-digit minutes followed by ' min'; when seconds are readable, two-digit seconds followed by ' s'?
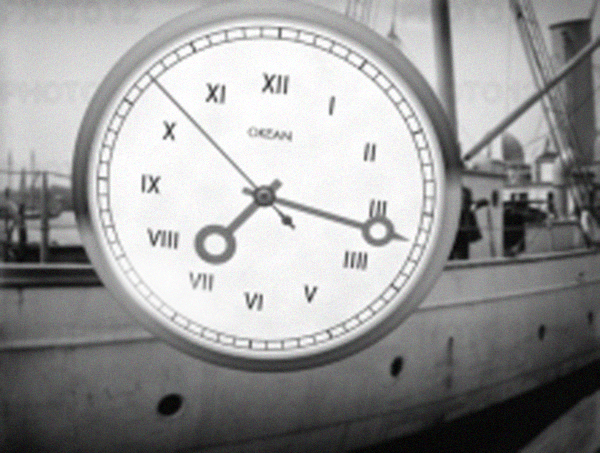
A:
7 h 16 min 52 s
